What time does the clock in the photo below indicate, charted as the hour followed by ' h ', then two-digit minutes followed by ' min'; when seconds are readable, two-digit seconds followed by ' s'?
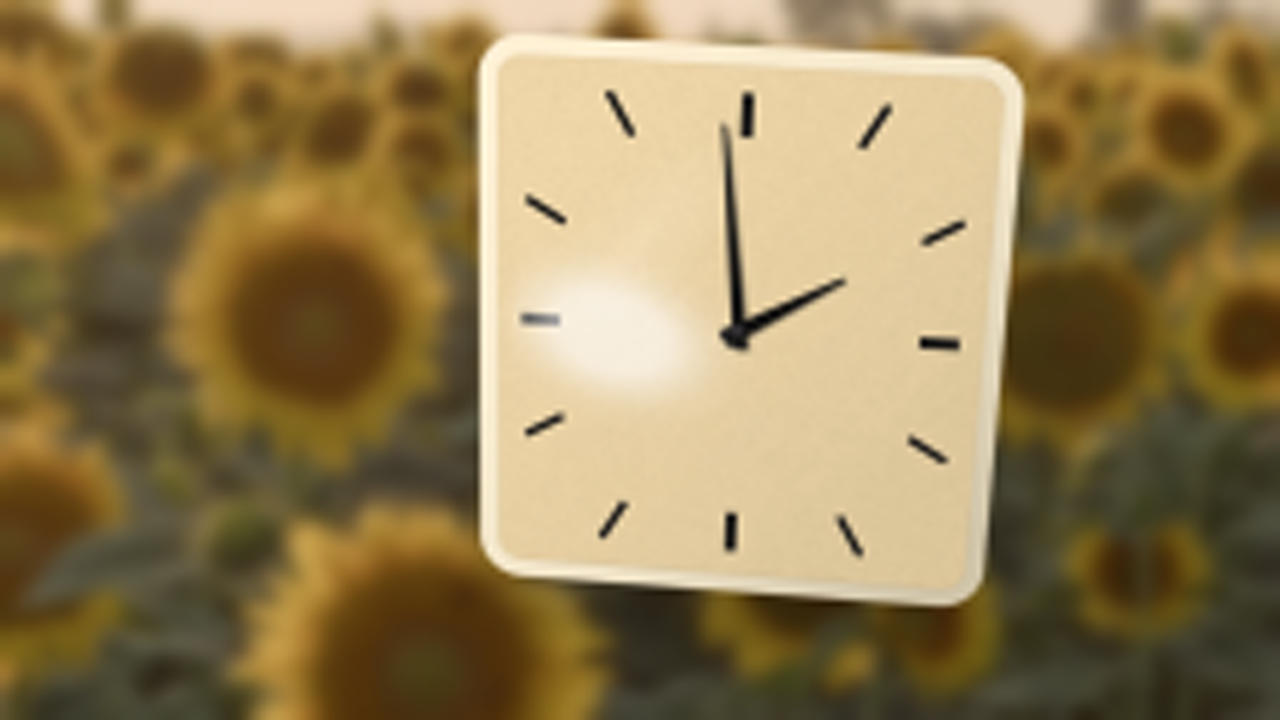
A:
1 h 59 min
